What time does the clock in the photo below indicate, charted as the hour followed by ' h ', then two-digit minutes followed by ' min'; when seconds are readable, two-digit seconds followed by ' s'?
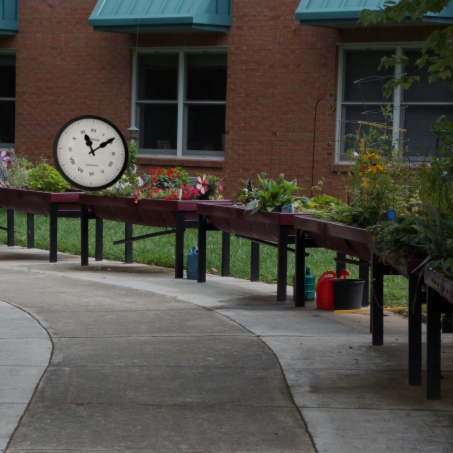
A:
11 h 09 min
